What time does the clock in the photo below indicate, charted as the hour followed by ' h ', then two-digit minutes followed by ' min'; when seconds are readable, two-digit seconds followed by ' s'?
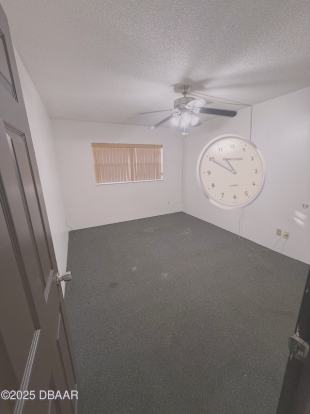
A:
10 h 50 min
